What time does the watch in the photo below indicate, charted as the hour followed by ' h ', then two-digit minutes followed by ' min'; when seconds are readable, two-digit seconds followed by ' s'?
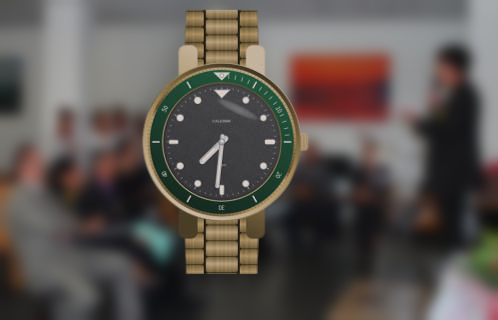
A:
7 h 31 min
